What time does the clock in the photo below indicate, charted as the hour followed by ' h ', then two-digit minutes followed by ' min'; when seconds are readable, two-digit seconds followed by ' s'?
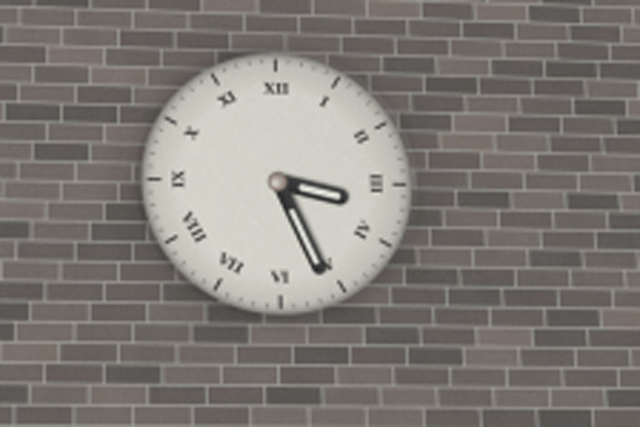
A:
3 h 26 min
